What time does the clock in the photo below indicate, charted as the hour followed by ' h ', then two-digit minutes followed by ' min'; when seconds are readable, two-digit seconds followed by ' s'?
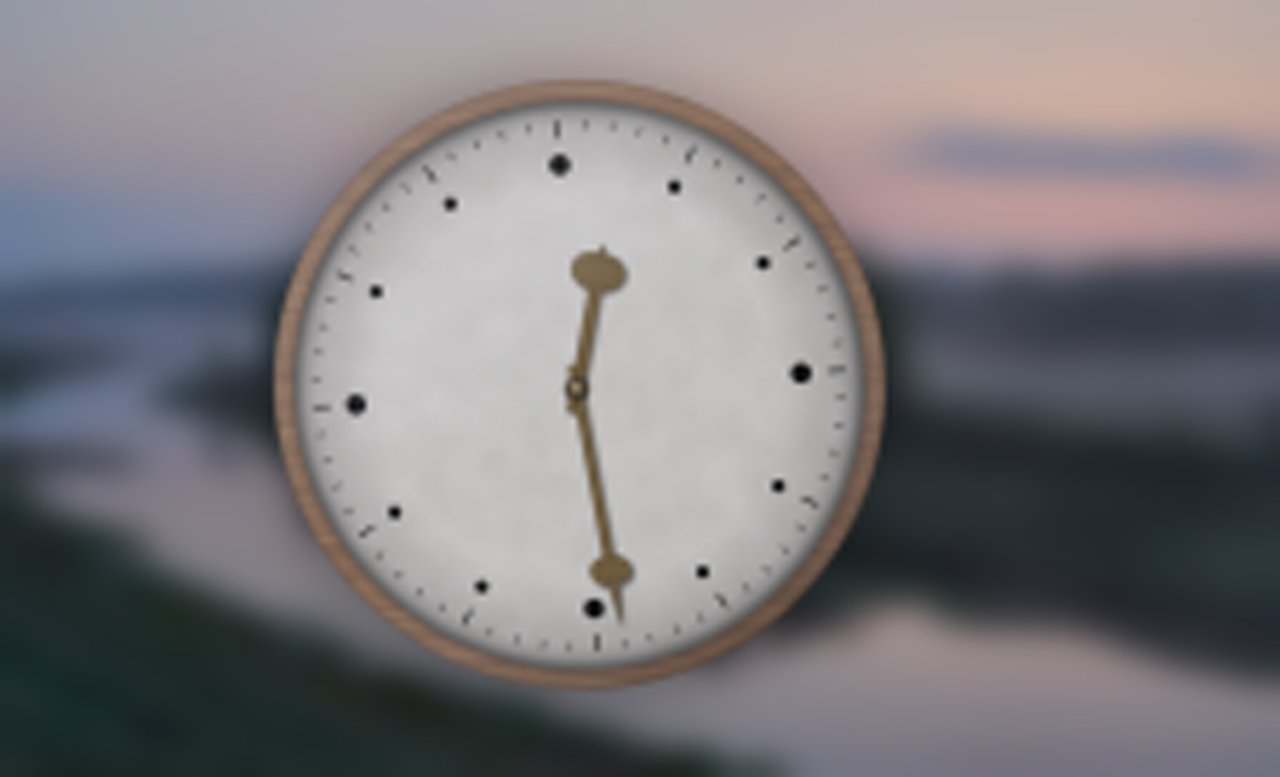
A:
12 h 29 min
